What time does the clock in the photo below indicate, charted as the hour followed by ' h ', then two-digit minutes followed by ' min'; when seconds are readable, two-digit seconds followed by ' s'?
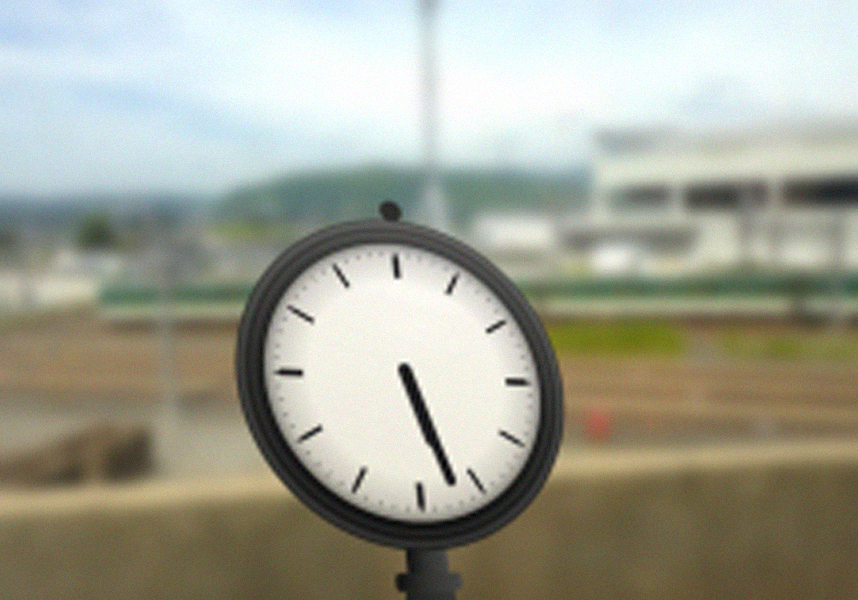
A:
5 h 27 min
